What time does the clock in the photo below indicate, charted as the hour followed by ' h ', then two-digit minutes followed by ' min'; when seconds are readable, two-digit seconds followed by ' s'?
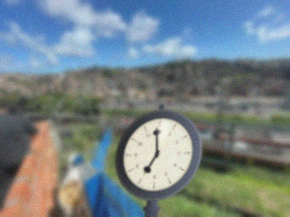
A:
6 h 59 min
